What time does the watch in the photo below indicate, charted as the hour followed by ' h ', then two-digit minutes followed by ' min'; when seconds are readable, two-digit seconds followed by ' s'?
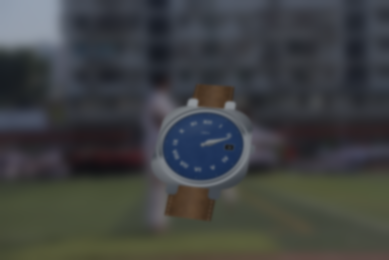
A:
2 h 11 min
